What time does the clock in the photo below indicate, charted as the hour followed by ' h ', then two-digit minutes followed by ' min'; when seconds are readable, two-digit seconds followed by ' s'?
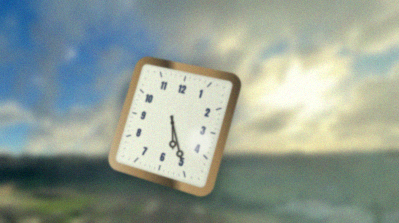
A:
5 h 25 min
